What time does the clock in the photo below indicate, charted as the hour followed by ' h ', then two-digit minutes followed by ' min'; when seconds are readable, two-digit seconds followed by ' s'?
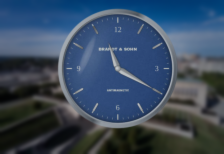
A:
11 h 20 min
